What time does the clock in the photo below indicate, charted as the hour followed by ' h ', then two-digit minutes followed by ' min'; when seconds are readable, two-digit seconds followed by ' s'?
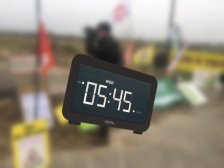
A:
5 h 45 min
